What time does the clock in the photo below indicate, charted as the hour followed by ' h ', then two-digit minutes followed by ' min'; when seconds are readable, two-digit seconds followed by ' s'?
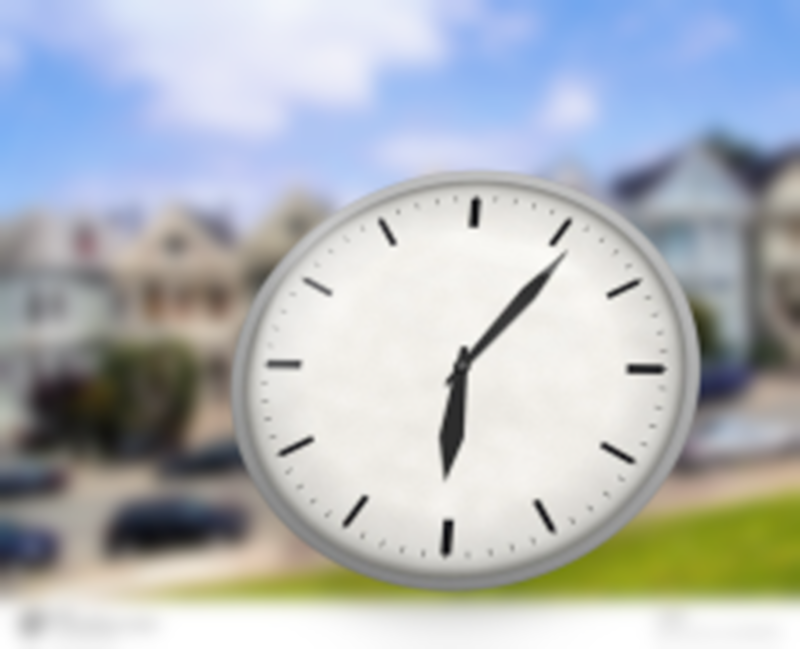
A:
6 h 06 min
